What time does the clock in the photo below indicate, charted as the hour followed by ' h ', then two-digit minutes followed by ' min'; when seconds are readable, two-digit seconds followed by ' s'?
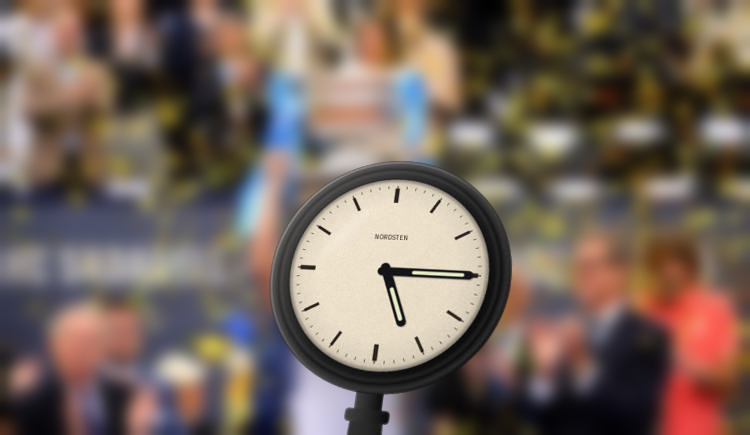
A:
5 h 15 min
